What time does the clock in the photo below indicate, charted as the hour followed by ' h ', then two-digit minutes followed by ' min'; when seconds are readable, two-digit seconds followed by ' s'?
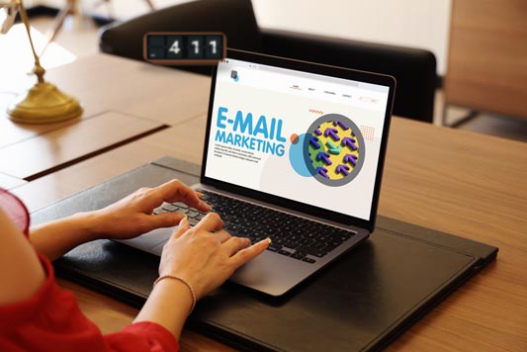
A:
4 h 11 min
